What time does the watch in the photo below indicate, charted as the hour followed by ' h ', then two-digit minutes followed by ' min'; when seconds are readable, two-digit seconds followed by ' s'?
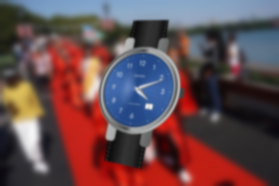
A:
4 h 11 min
